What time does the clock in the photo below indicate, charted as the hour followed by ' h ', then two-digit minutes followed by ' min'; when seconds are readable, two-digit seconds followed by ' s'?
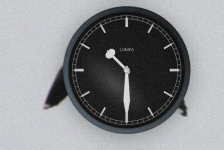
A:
10 h 30 min
